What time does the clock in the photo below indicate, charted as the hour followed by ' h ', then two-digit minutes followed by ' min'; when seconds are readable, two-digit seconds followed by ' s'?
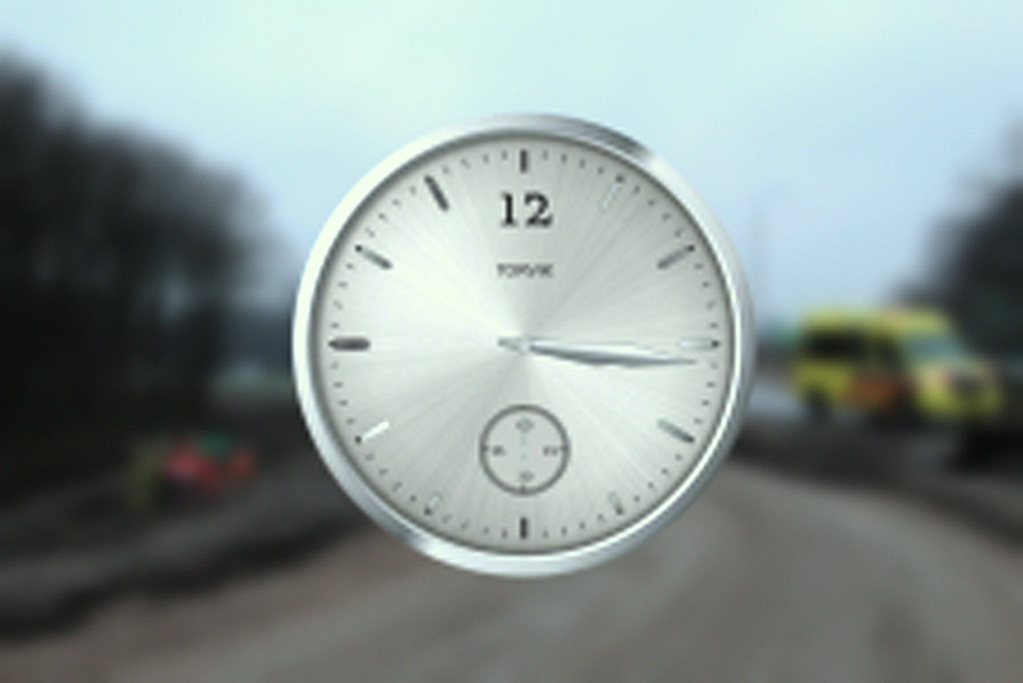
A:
3 h 16 min
